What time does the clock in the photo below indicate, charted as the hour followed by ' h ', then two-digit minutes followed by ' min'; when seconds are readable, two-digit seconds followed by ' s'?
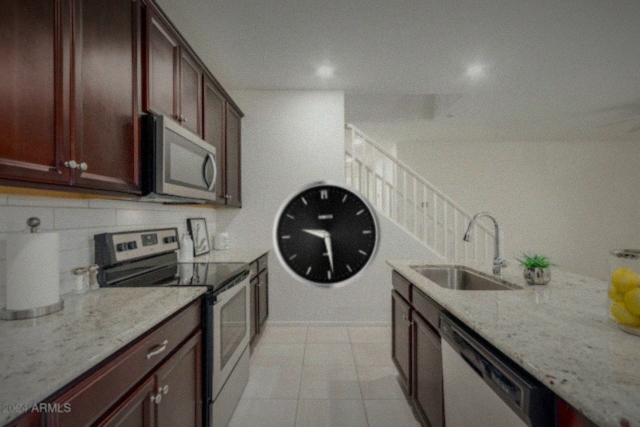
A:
9 h 29 min
